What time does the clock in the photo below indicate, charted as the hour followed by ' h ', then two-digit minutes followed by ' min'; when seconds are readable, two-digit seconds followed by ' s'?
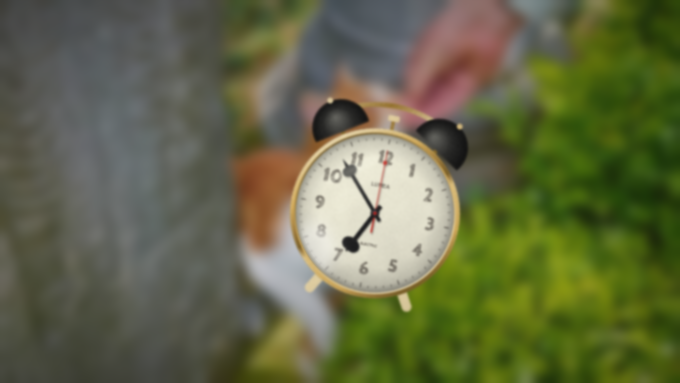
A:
6 h 53 min 00 s
